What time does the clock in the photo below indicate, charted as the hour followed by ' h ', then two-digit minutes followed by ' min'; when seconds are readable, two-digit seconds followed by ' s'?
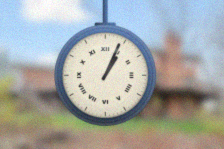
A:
1 h 04 min
